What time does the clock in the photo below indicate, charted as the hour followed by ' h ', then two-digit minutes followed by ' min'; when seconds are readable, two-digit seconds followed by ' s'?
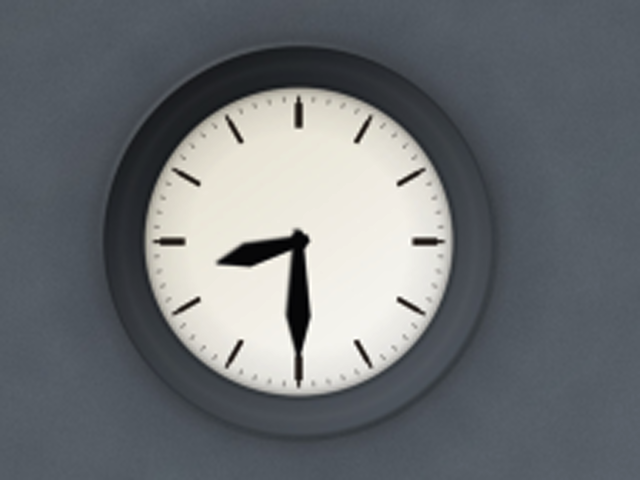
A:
8 h 30 min
